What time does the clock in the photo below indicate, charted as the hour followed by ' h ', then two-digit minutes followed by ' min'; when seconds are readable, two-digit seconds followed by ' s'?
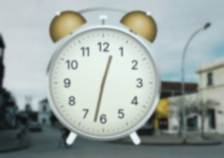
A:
12 h 32 min
